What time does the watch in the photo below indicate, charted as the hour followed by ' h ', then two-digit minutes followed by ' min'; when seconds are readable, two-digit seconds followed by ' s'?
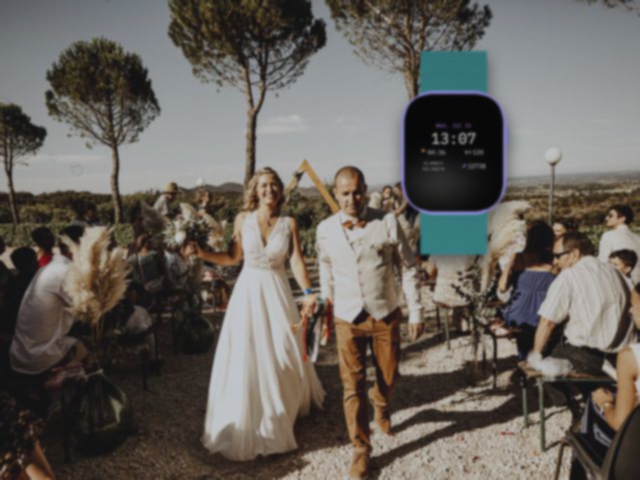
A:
13 h 07 min
